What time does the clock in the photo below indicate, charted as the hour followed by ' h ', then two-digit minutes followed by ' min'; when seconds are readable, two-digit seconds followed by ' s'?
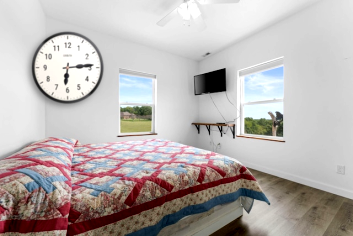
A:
6 h 14 min
